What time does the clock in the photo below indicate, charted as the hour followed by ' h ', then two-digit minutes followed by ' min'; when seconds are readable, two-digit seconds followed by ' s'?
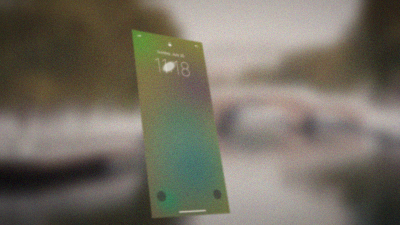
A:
11 h 18 min
